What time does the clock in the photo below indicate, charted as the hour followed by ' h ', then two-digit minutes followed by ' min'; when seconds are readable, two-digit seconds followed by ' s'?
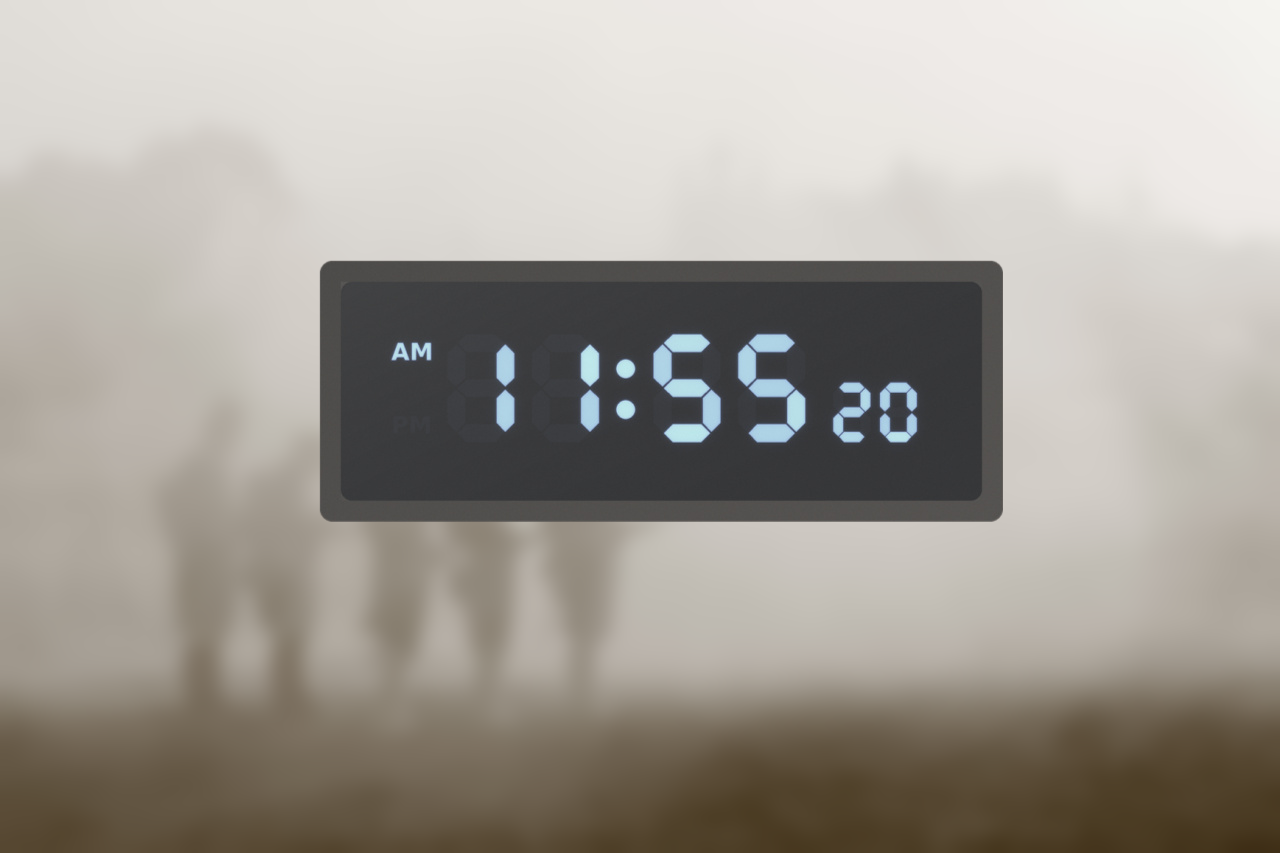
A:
11 h 55 min 20 s
